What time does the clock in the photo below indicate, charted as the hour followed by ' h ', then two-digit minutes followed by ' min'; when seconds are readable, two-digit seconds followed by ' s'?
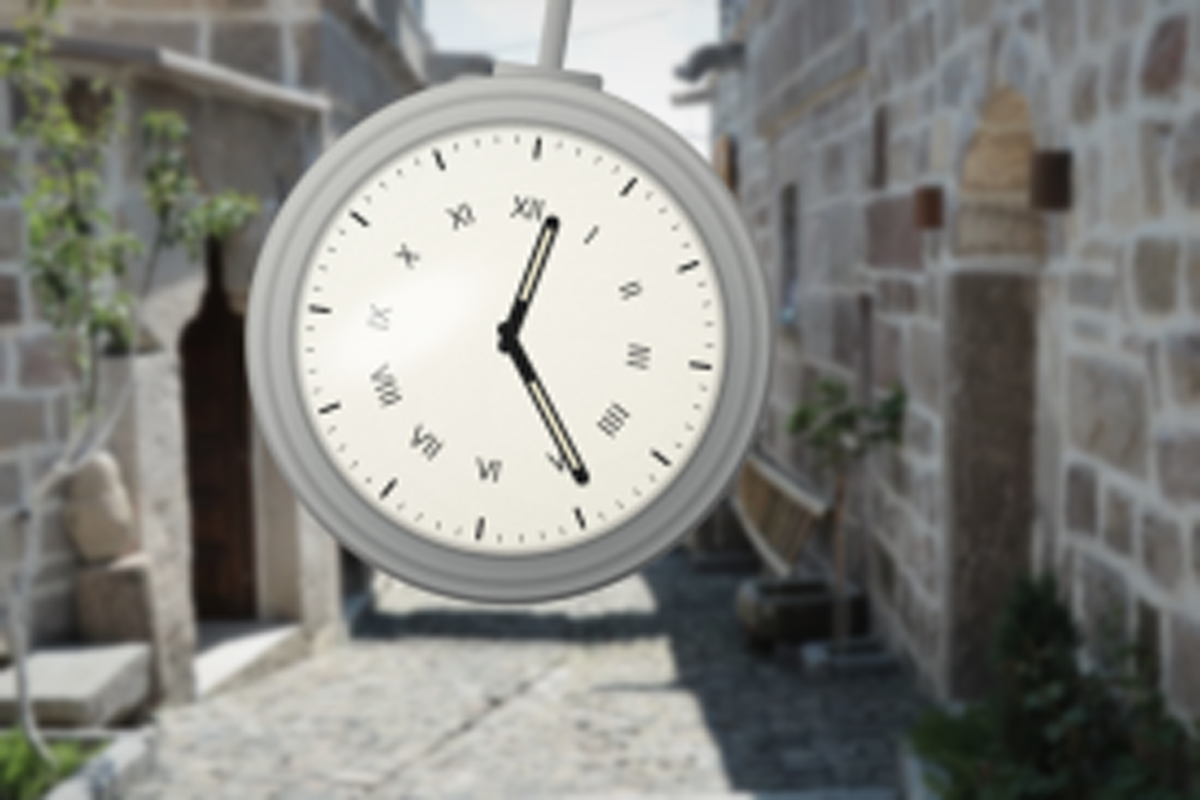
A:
12 h 24 min
